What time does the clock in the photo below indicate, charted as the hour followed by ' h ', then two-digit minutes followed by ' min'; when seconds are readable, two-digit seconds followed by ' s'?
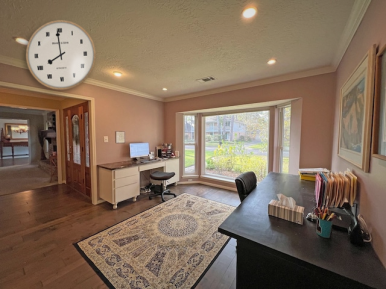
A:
7 h 59 min
